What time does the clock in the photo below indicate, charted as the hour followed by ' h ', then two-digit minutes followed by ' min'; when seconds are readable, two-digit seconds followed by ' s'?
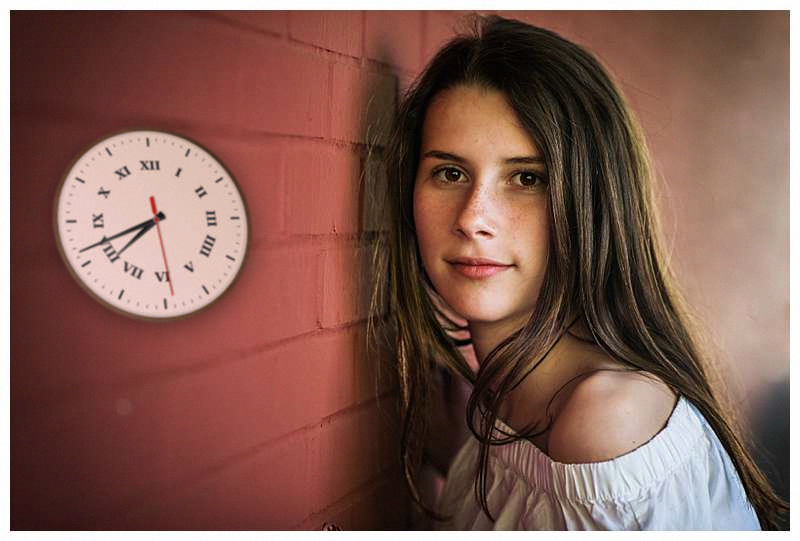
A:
7 h 41 min 29 s
